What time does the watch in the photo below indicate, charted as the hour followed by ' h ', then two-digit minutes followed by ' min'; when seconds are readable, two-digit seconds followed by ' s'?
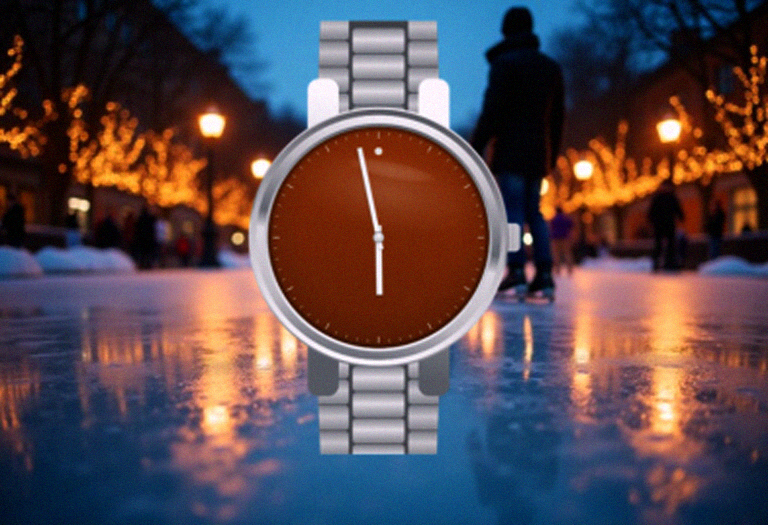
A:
5 h 58 min
